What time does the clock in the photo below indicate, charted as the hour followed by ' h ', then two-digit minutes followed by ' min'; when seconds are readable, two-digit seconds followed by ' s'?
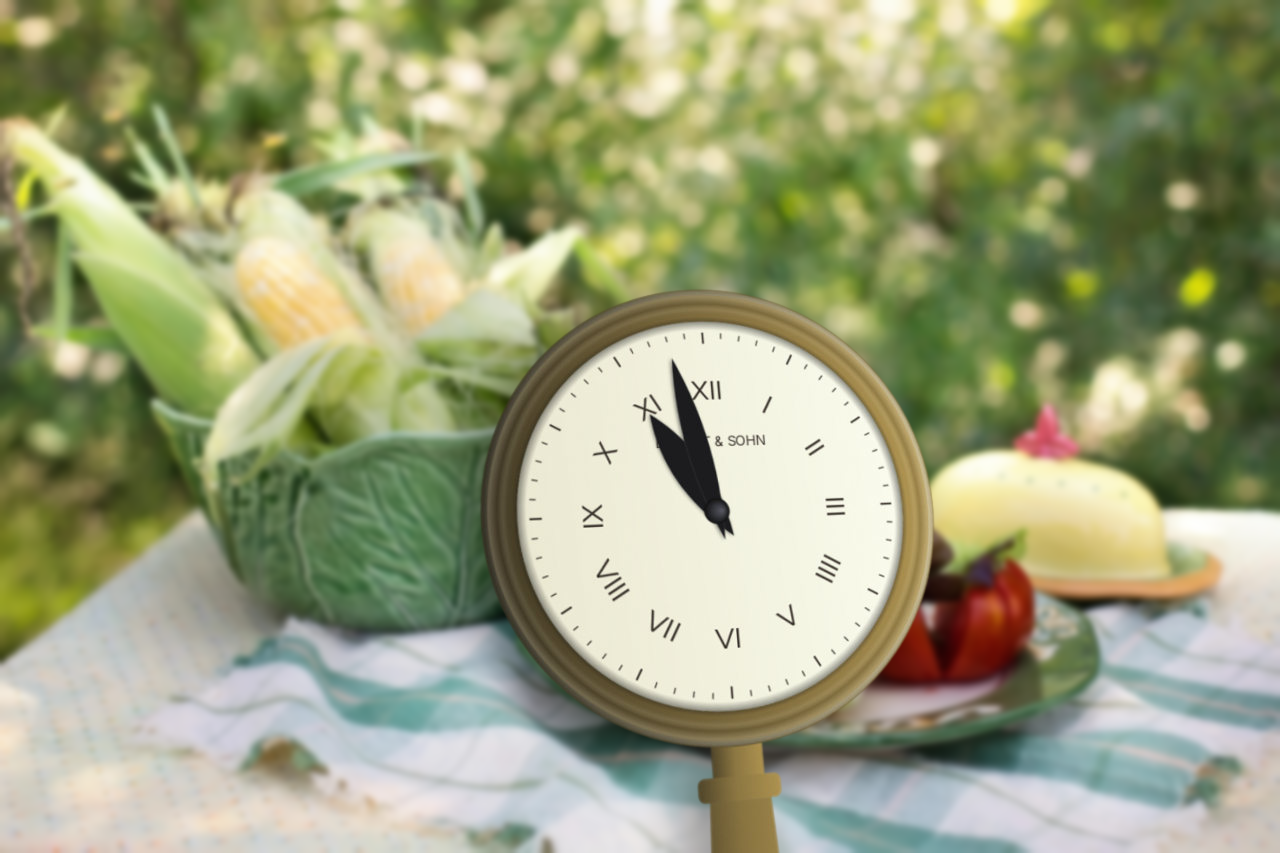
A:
10 h 58 min
